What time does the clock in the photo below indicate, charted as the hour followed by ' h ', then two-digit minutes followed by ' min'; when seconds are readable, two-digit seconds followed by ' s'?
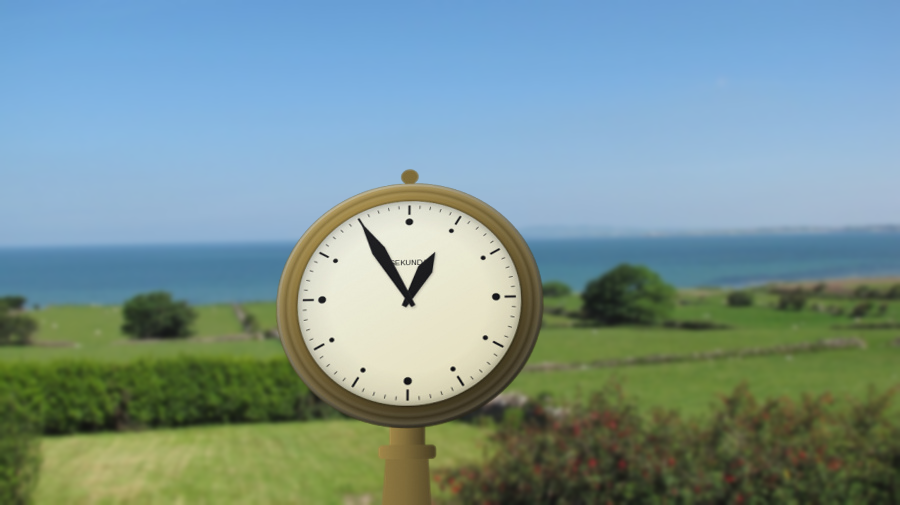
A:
12 h 55 min
